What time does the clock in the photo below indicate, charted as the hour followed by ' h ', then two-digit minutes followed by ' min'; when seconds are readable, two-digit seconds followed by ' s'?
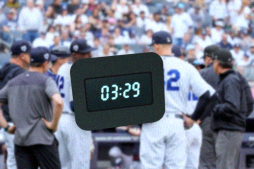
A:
3 h 29 min
